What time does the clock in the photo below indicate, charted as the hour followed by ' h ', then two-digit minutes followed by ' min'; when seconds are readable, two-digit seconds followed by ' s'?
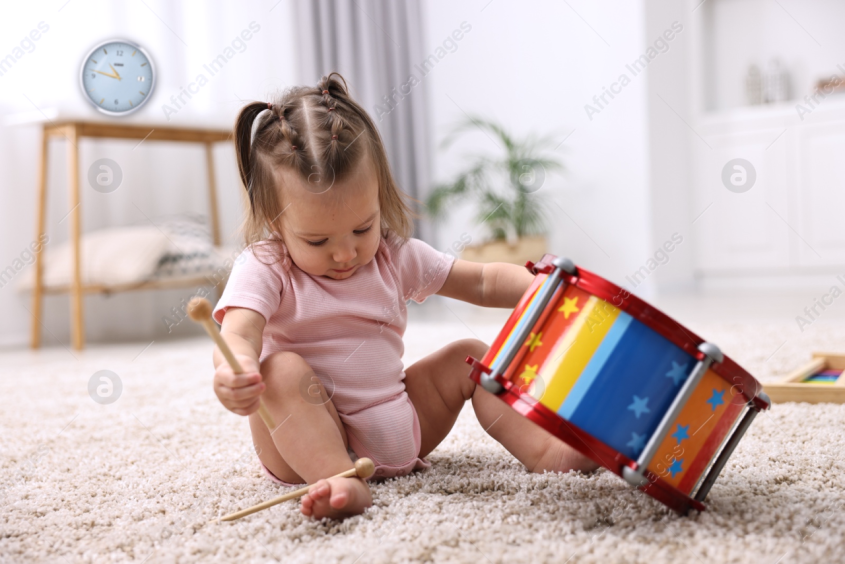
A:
10 h 47 min
